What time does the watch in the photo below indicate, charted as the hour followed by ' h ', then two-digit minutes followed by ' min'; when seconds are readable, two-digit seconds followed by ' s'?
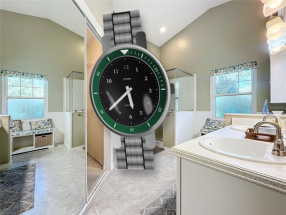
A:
5 h 39 min
